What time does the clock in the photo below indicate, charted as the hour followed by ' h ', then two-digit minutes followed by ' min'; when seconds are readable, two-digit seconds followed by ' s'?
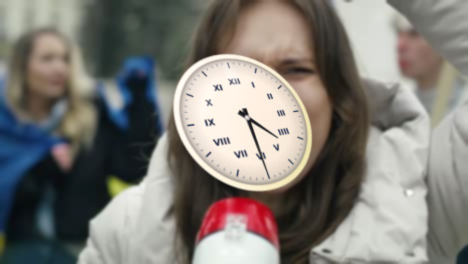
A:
4 h 30 min
